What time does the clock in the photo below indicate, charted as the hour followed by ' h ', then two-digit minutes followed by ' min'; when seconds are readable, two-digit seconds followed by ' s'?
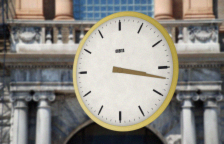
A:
3 h 17 min
